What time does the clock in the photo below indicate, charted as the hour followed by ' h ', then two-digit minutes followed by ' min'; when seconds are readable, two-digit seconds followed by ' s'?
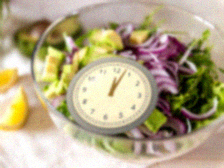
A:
12 h 03 min
